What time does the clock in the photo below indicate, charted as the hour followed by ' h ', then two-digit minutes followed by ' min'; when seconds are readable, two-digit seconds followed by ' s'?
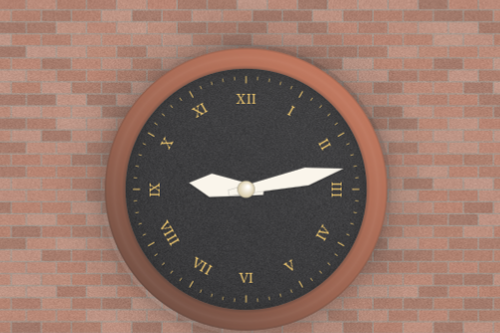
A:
9 h 13 min
